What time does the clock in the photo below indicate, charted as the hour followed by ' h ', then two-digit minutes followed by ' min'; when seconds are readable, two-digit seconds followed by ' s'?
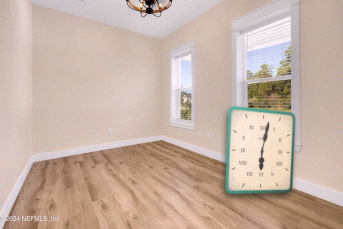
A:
6 h 02 min
